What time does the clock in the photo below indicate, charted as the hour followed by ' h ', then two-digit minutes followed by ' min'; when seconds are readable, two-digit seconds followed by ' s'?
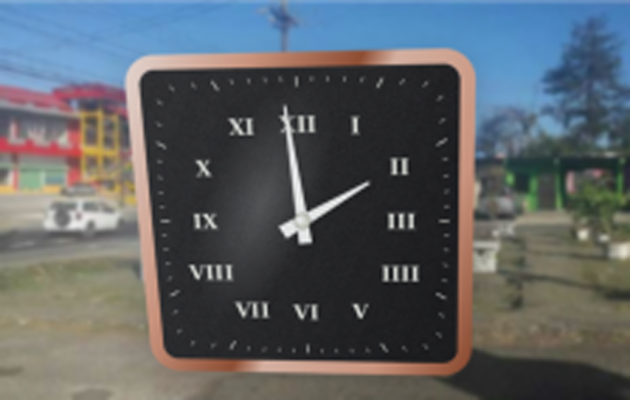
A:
1 h 59 min
